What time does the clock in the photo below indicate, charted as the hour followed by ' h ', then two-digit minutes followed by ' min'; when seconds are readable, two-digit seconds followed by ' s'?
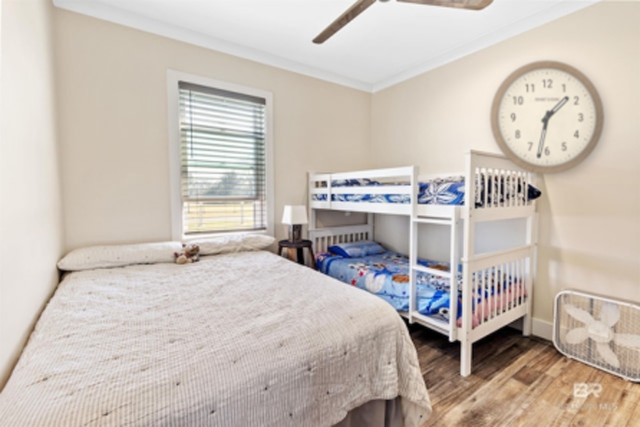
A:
1 h 32 min
